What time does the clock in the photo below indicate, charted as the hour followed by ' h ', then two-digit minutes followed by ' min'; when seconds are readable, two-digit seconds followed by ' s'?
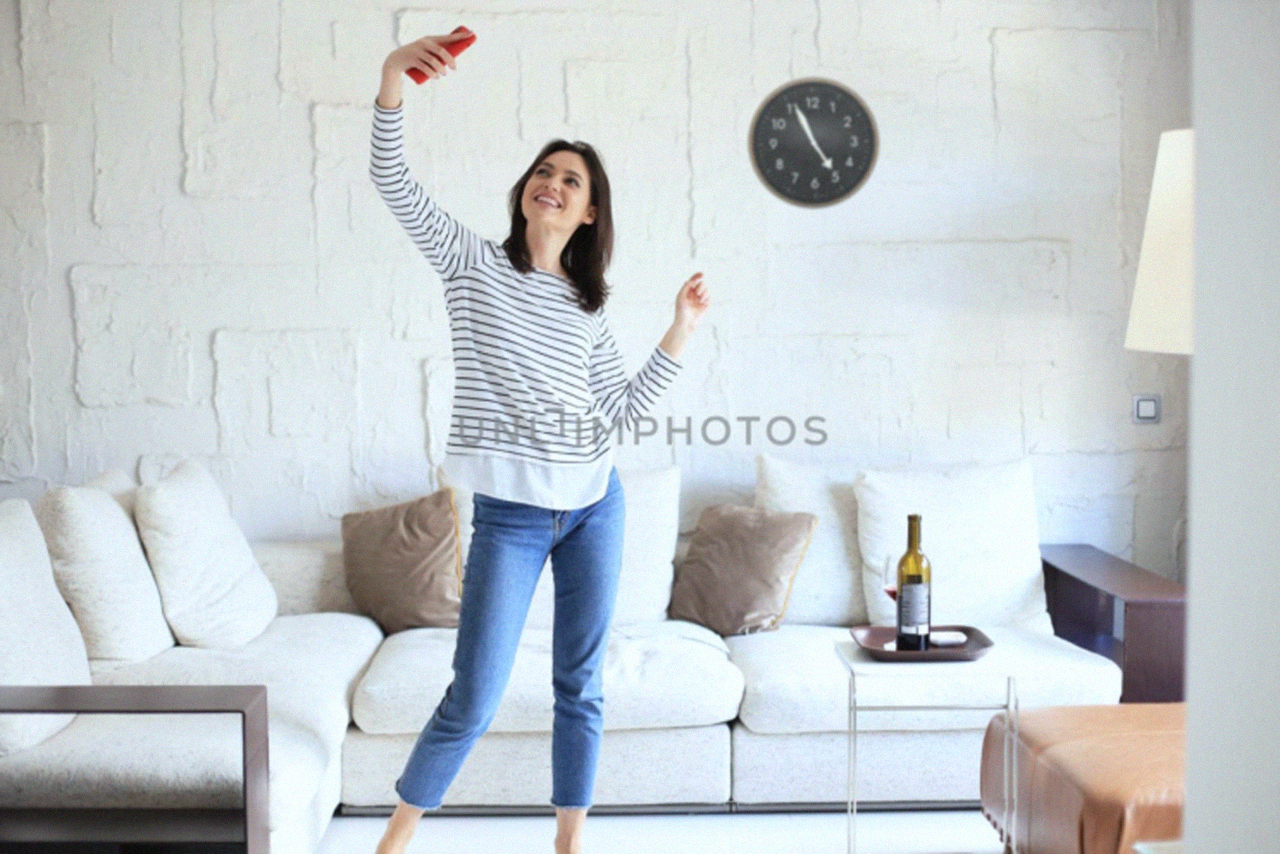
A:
4 h 56 min
